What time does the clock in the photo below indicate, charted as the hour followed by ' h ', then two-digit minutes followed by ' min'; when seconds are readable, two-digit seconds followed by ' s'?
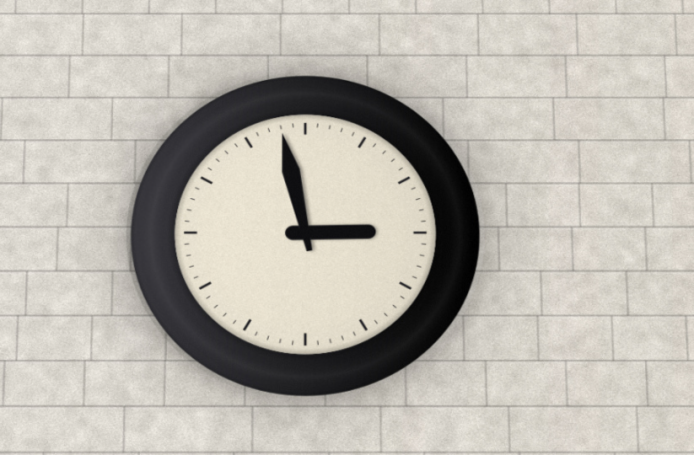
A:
2 h 58 min
